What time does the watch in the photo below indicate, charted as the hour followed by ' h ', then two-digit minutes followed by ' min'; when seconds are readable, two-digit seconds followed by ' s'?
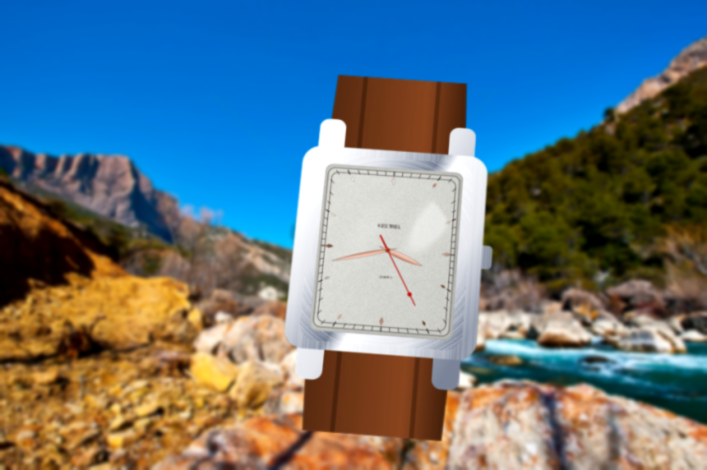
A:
3 h 42 min 25 s
